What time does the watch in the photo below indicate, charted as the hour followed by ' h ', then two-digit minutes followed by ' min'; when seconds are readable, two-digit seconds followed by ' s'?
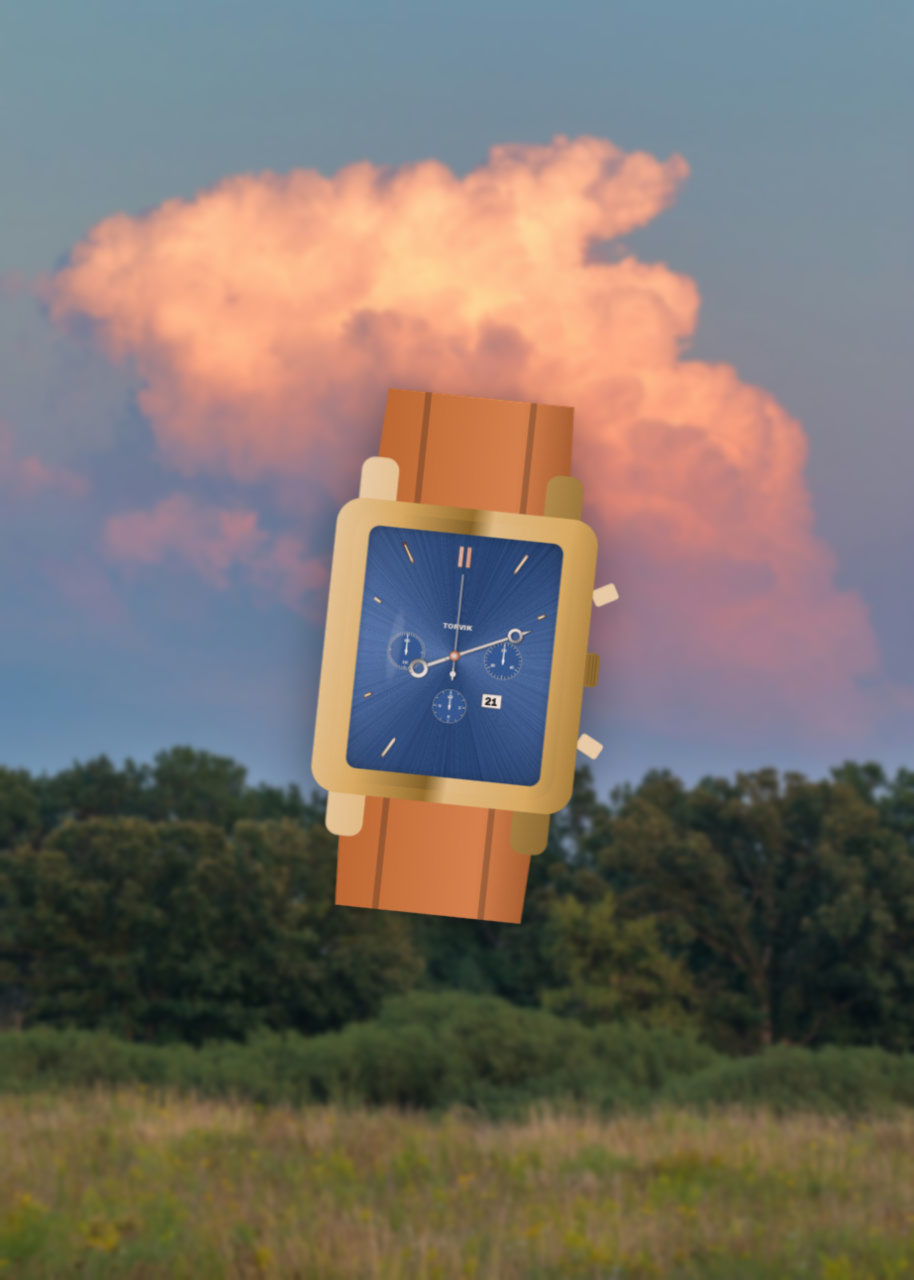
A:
8 h 11 min
